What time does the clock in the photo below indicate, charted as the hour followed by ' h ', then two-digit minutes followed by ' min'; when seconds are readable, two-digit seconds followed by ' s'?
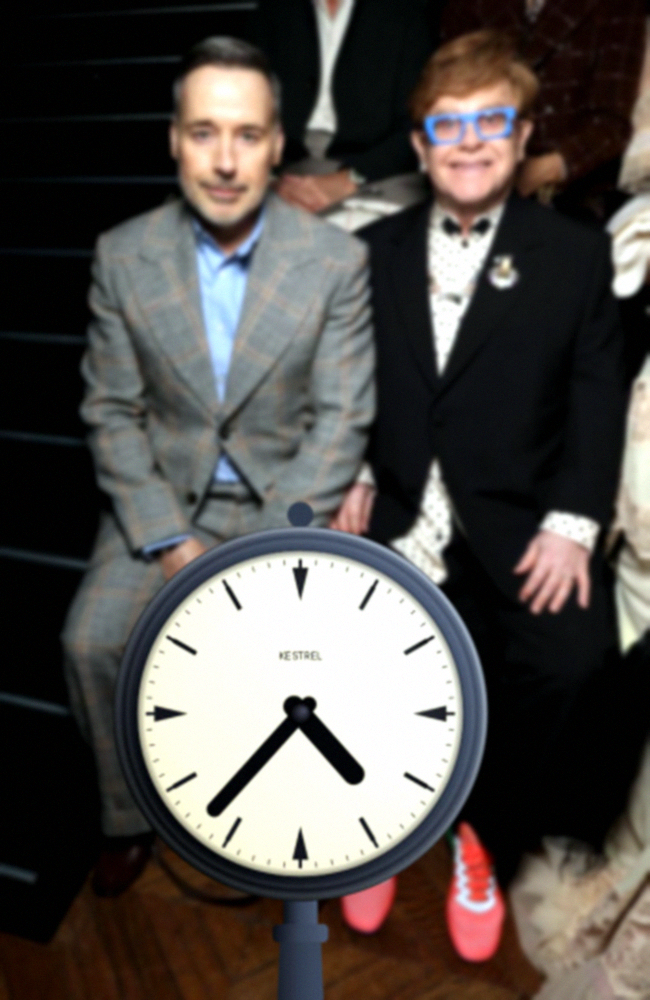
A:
4 h 37 min
